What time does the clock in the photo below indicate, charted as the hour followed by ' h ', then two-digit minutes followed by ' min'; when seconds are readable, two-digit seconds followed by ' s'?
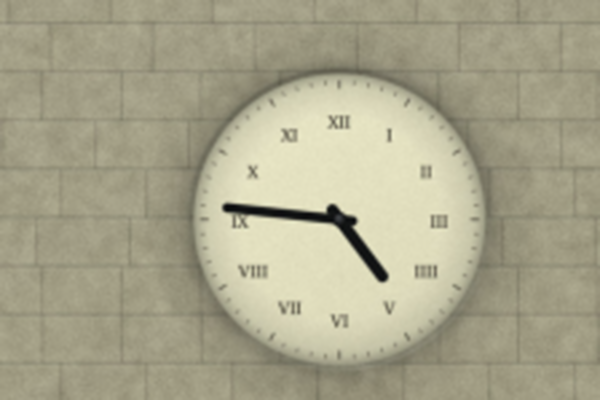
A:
4 h 46 min
